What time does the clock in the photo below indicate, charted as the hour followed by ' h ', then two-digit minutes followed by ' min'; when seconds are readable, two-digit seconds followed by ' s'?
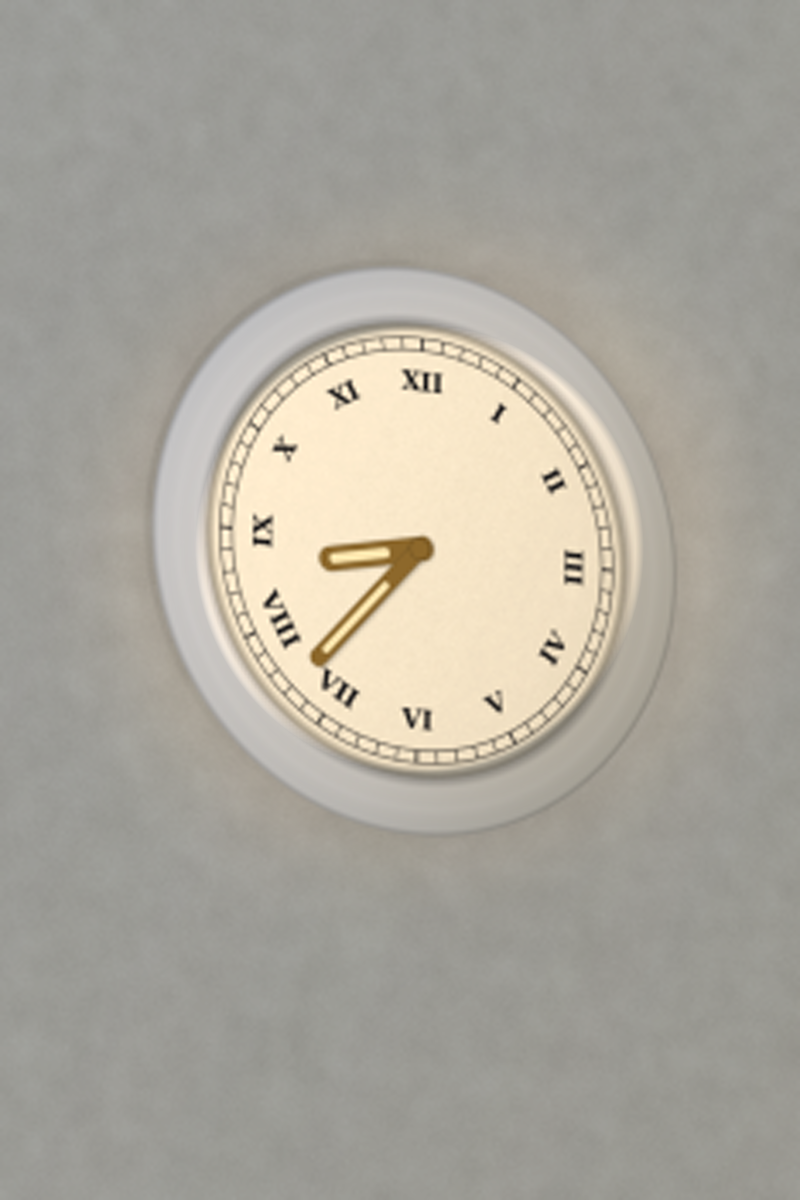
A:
8 h 37 min
